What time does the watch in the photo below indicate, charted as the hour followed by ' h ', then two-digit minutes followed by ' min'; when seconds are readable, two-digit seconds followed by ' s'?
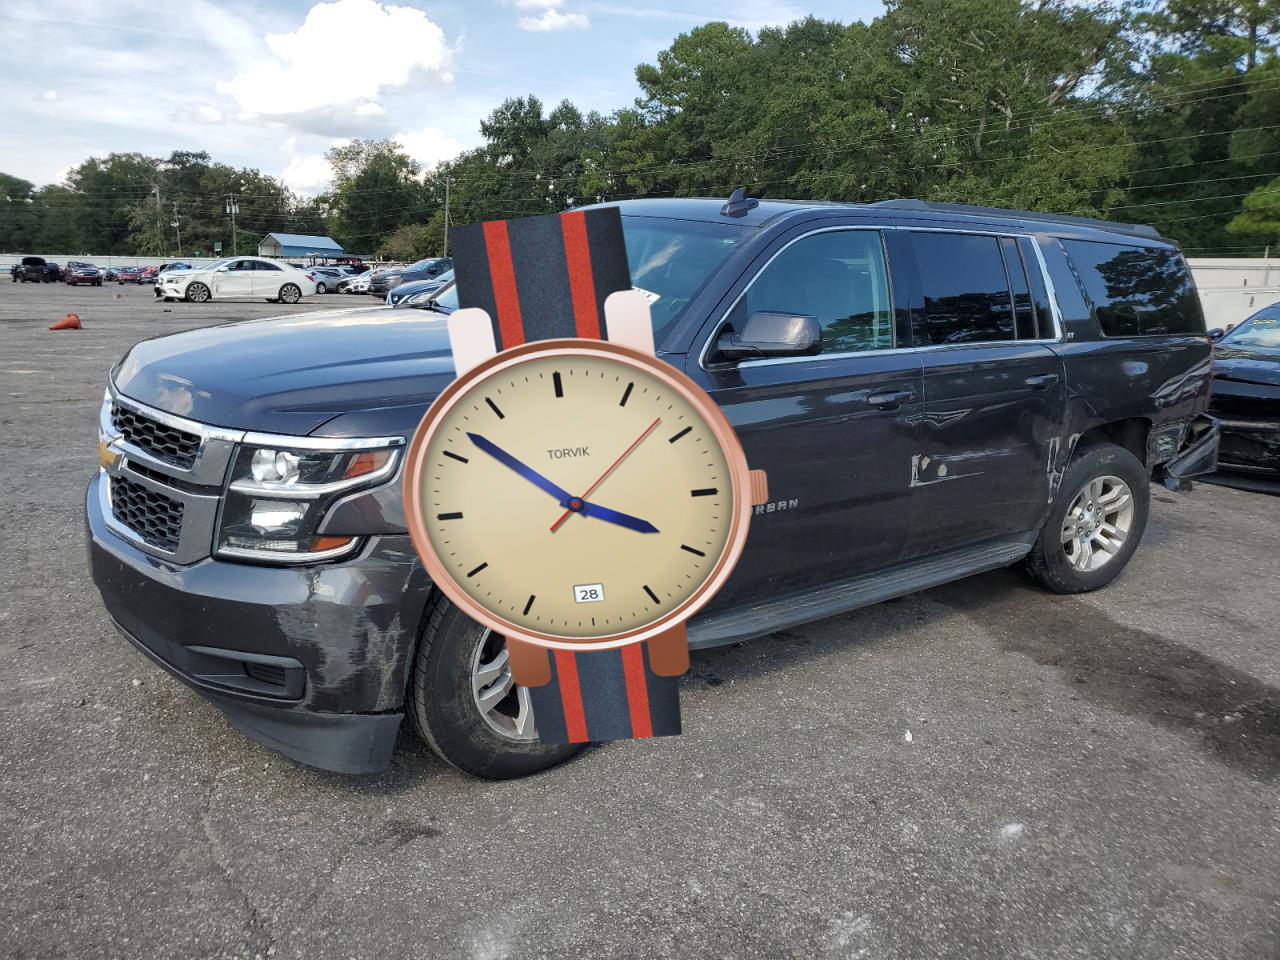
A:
3 h 52 min 08 s
